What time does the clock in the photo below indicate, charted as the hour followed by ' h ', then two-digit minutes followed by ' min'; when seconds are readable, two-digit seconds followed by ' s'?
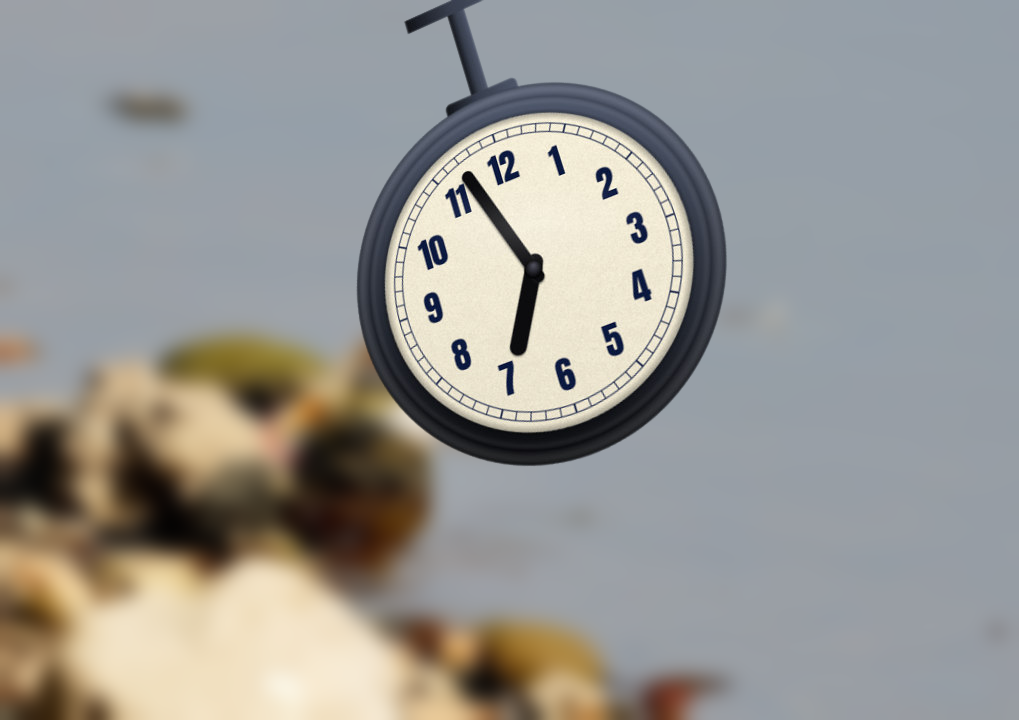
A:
6 h 57 min
